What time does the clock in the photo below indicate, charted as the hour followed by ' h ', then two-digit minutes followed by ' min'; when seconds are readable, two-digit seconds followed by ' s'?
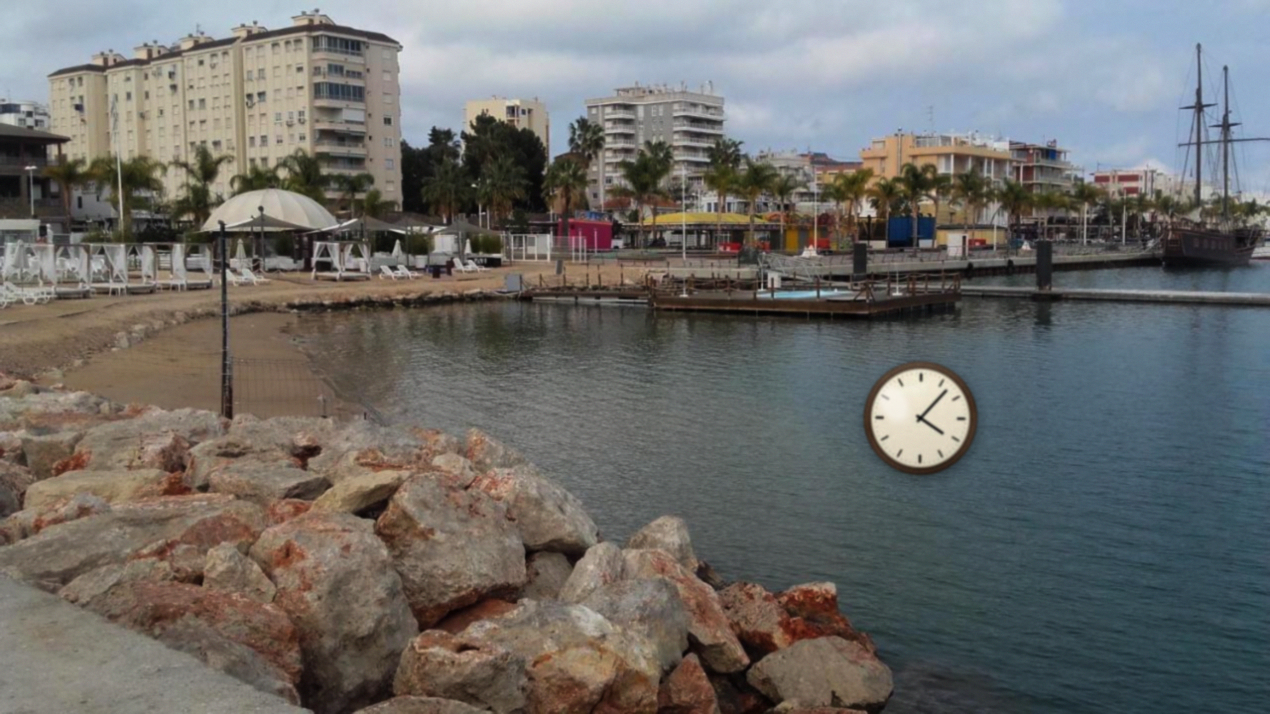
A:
4 h 07 min
